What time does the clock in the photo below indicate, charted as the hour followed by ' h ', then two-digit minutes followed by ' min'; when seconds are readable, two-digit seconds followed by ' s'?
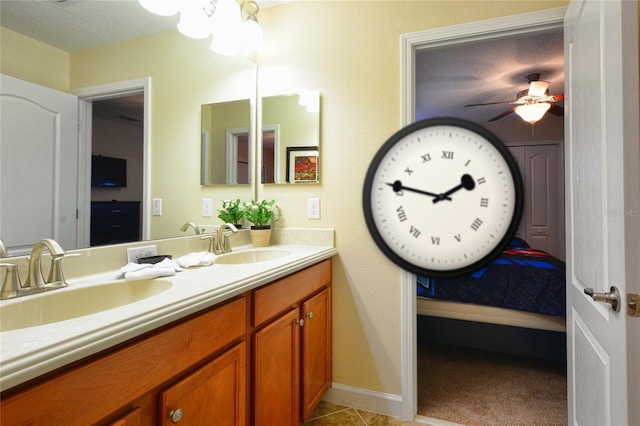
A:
1 h 46 min
